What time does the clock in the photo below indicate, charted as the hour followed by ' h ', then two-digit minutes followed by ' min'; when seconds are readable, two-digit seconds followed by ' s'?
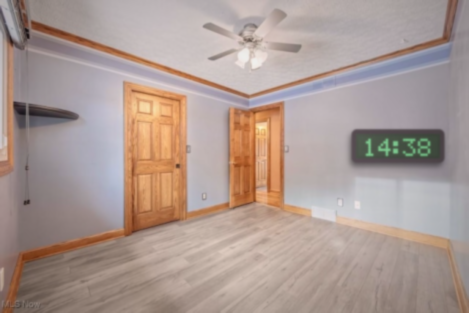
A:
14 h 38 min
